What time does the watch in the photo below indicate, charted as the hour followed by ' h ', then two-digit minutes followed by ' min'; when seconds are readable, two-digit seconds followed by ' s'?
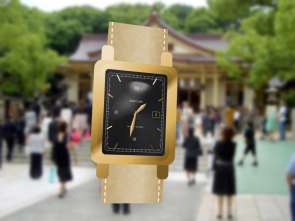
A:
1 h 32 min
